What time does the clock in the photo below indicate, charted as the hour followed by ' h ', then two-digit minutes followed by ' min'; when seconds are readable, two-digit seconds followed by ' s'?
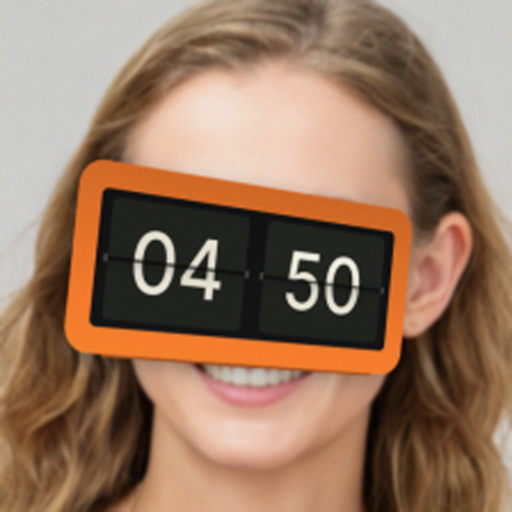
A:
4 h 50 min
